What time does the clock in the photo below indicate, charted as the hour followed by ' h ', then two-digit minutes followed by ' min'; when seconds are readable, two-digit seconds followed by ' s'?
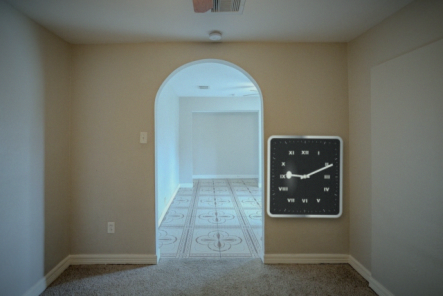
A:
9 h 11 min
